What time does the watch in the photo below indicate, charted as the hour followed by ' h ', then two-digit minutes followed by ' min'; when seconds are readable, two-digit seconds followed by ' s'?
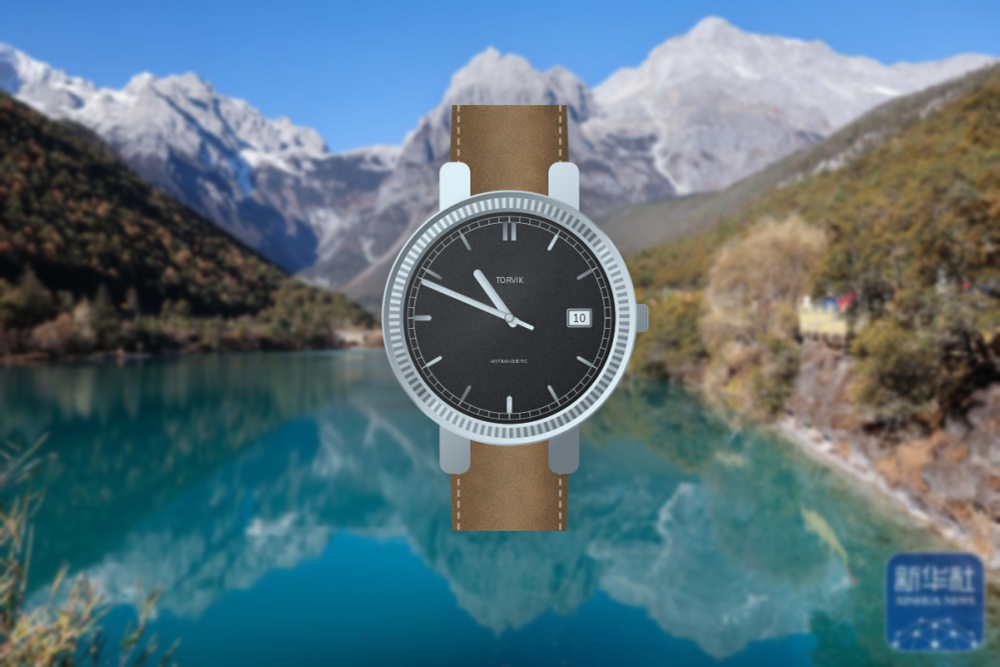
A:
10 h 48 min 49 s
